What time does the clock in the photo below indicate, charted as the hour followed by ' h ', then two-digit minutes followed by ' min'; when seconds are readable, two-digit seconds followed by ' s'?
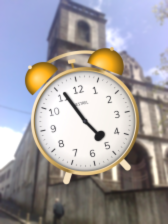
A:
4 h 56 min
